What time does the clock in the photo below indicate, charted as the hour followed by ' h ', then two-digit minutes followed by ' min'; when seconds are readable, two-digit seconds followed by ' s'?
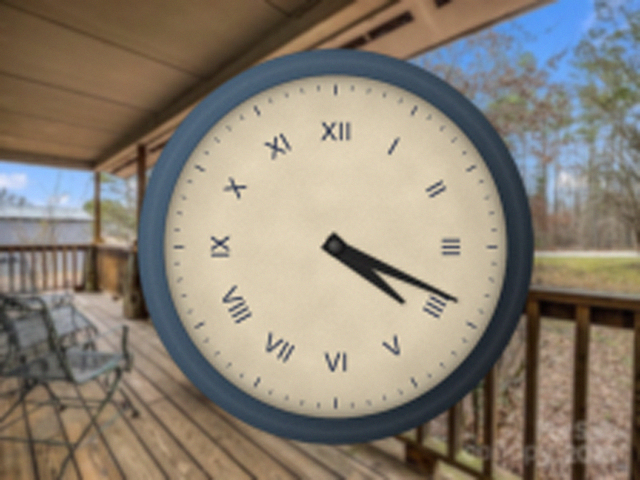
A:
4 h 19 min
